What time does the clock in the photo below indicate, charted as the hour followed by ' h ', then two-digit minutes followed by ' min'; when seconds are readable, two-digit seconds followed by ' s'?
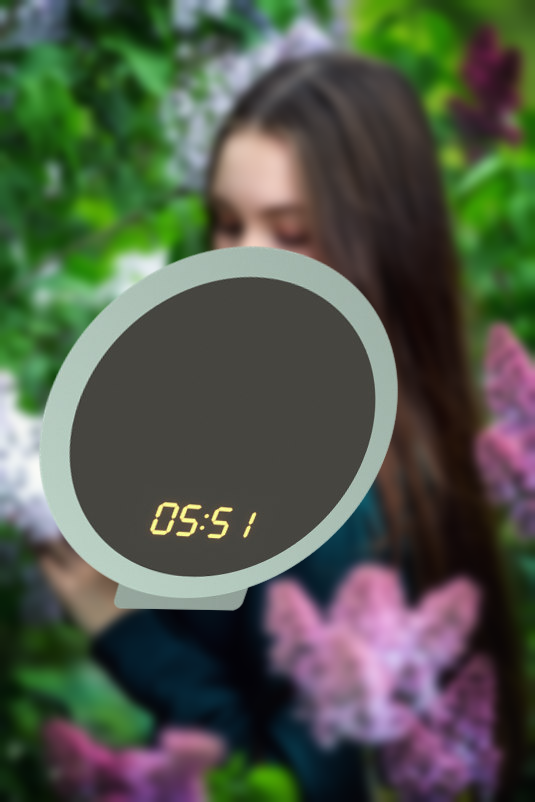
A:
5 h 51 min
